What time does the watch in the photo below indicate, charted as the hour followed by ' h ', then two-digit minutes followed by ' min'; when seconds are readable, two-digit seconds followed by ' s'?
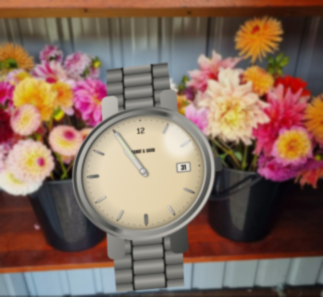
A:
10 h 55 min
